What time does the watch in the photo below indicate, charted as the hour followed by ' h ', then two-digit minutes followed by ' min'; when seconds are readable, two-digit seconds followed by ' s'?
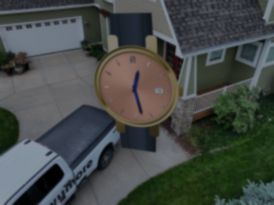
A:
12 h 28 min
